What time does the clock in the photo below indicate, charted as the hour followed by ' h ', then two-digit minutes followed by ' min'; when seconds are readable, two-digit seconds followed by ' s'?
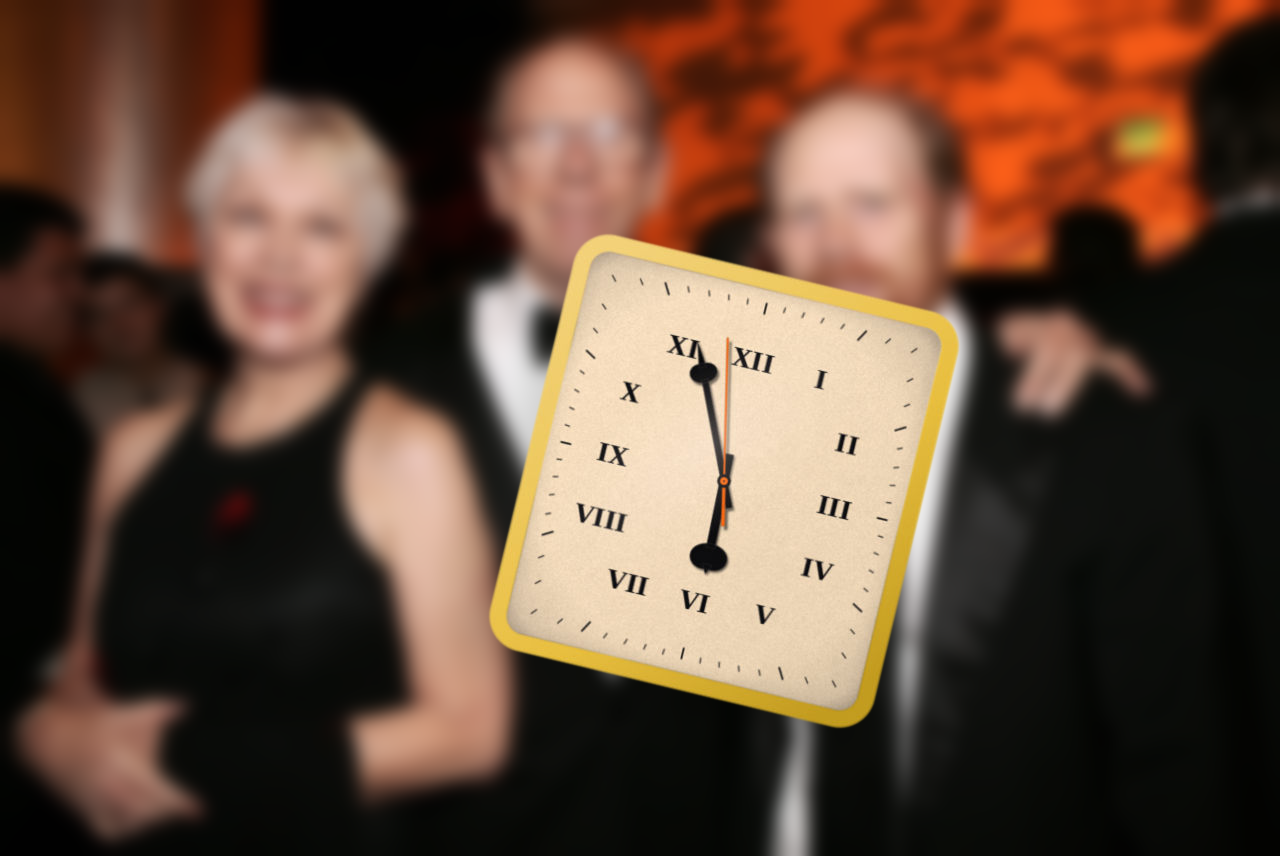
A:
5 h 55 min 58 s
